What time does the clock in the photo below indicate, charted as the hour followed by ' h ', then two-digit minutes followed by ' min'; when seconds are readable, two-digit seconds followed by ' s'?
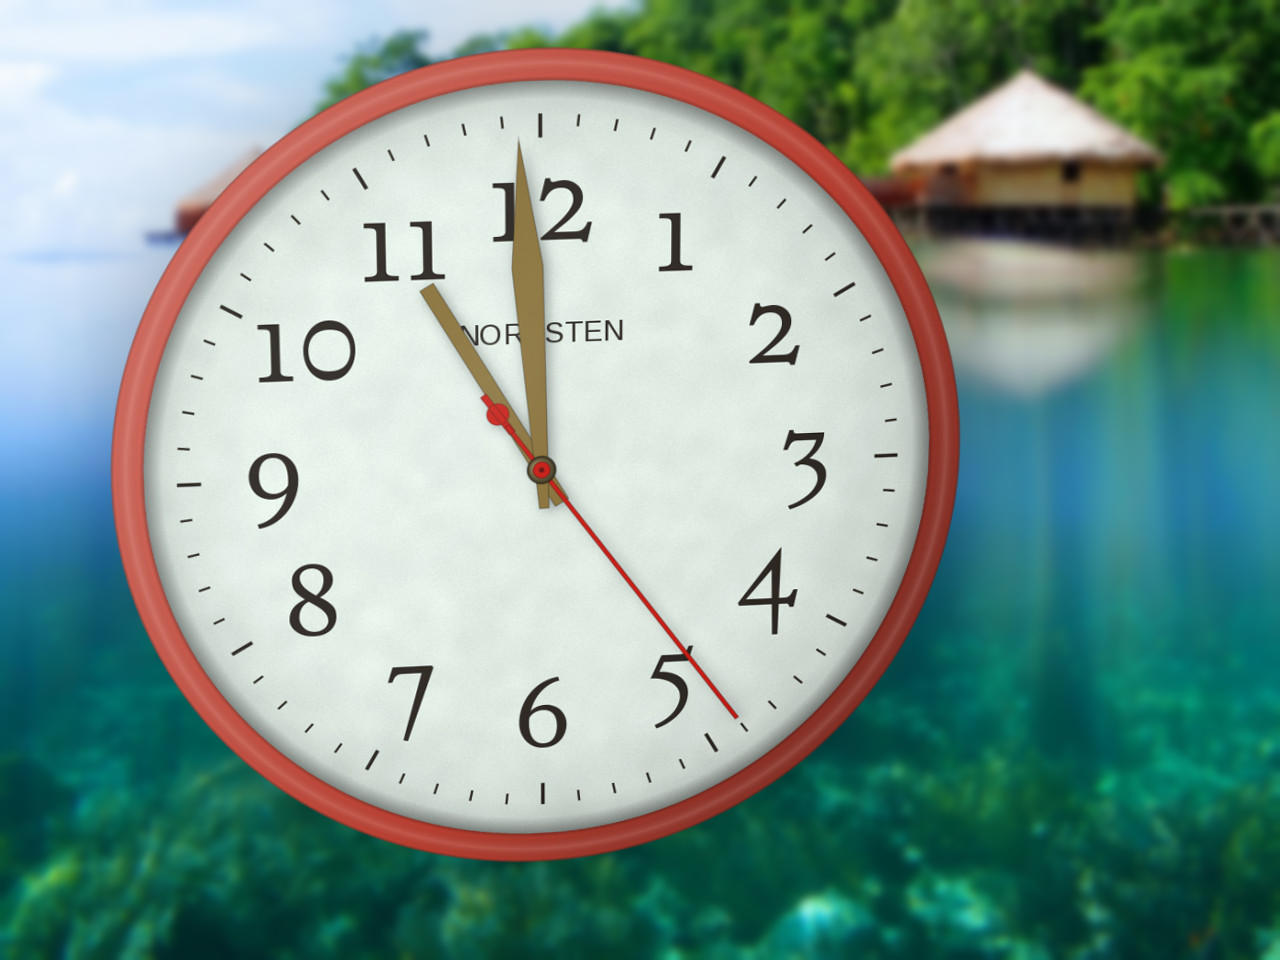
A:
10 h 59 min 24 s
